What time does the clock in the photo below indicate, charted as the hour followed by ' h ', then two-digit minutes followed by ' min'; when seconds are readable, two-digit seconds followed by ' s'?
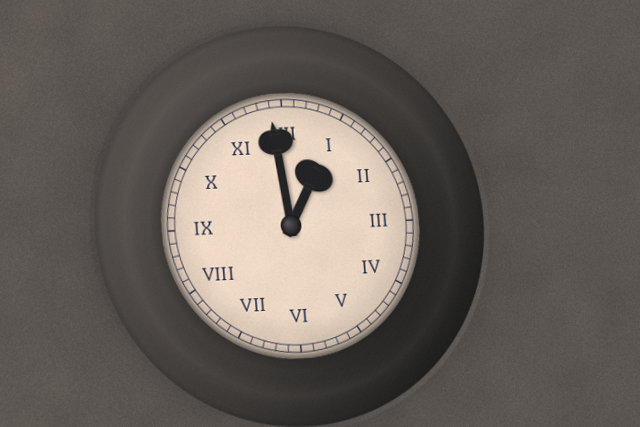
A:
12 h 59 min
